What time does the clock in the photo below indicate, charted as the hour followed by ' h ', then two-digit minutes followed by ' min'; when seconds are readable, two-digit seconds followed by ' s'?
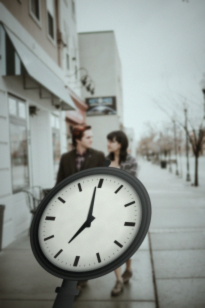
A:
6 h 59 min
